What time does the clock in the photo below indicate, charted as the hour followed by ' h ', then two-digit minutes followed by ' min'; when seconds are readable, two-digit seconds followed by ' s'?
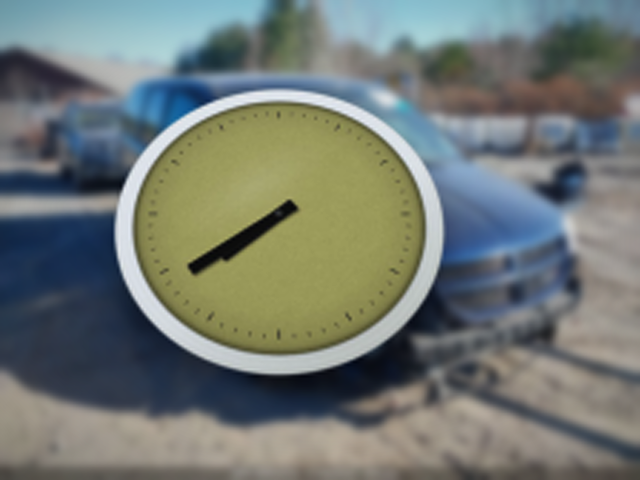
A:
7 h 39 min
